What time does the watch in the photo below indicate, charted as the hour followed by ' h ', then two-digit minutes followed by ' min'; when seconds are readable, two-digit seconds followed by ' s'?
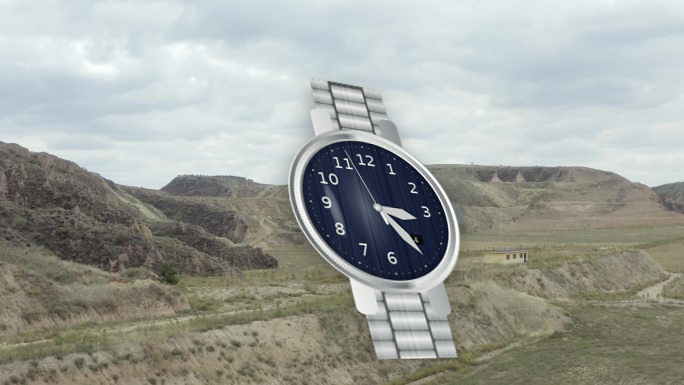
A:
3 h 23 min 57 s
